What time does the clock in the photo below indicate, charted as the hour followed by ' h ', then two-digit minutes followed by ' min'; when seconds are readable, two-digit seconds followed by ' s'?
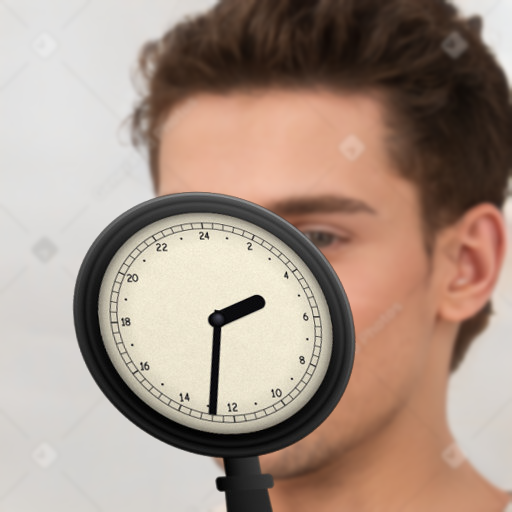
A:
4 h 32 min
